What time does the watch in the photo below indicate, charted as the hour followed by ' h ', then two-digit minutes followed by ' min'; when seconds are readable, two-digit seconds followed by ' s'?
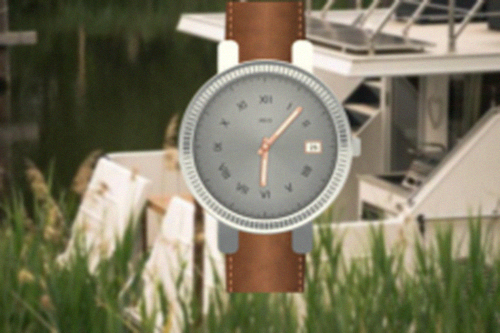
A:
6 h 07 min
